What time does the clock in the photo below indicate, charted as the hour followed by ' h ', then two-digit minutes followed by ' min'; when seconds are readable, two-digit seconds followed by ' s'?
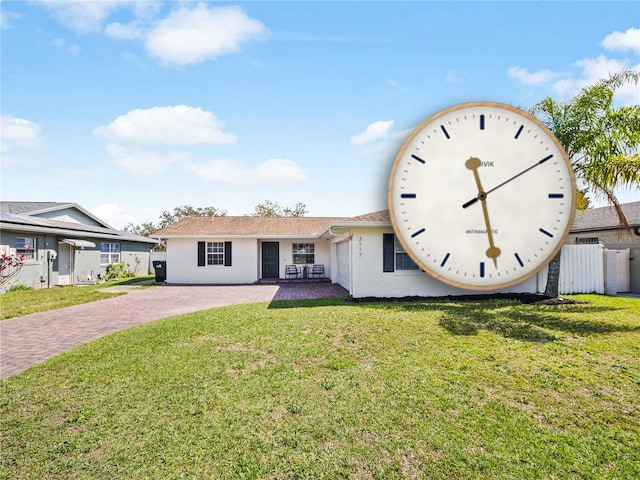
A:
11 h 28 min 10 s
